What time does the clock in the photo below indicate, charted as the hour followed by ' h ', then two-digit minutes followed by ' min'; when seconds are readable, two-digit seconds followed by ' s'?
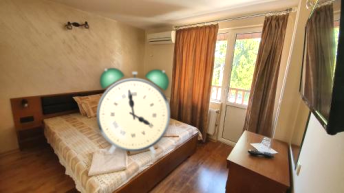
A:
3 h 58 min
